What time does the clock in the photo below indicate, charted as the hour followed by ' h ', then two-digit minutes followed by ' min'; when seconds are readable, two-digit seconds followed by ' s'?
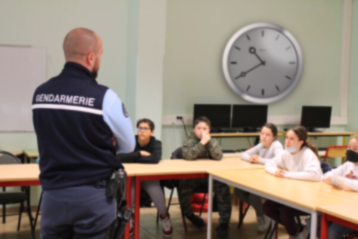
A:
10 h 40 min
